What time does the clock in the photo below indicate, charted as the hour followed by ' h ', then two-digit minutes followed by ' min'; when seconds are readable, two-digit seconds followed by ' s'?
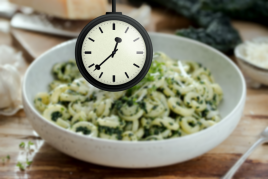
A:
12 h 38 min
